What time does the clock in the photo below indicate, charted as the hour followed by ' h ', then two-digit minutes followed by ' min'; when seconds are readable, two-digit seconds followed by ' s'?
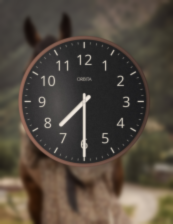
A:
7 h 30 min
